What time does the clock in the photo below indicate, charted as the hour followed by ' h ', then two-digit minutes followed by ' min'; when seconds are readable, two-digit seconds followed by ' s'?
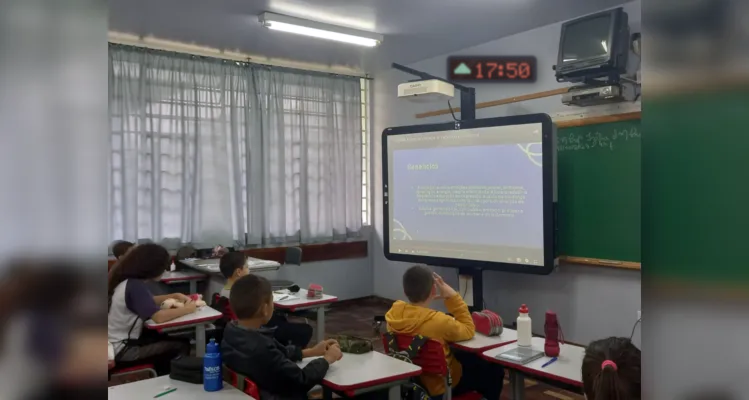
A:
17 h 50 min
